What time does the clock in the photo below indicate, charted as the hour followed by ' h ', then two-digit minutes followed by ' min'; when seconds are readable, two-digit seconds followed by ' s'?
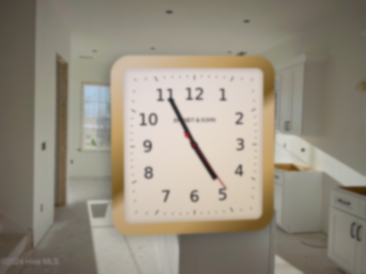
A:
4 h 55 min 24 s
